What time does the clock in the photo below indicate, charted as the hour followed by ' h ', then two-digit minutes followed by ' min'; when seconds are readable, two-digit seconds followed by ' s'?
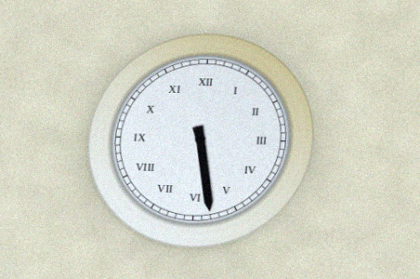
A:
5 h 28 min
